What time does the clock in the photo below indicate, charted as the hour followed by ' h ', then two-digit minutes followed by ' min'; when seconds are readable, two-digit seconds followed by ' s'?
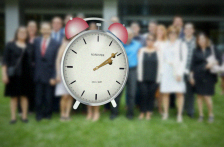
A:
2 h 09 min
